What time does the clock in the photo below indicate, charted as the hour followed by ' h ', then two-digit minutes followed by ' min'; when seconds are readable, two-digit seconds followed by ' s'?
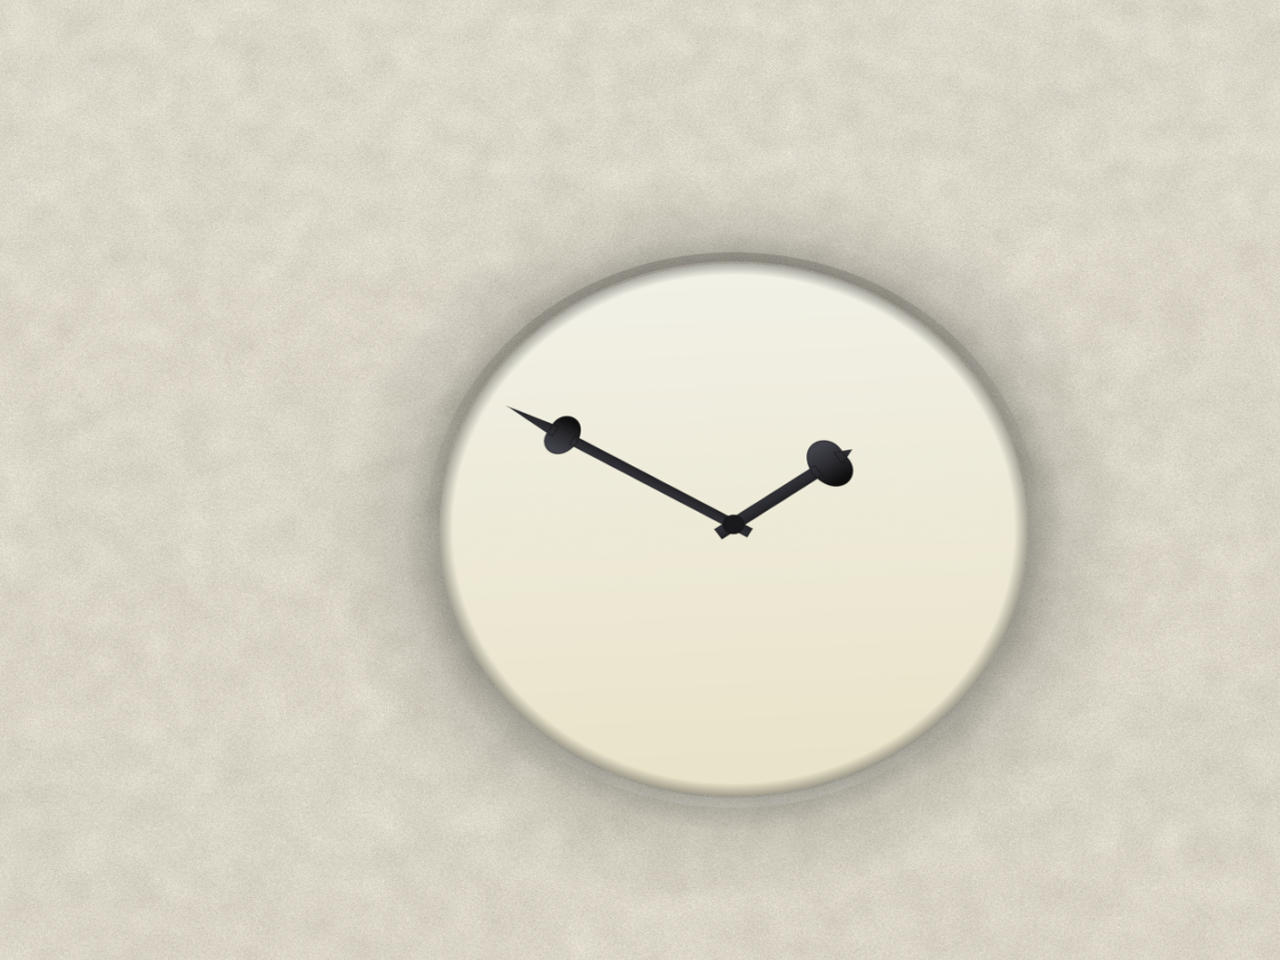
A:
1 h 50 min
